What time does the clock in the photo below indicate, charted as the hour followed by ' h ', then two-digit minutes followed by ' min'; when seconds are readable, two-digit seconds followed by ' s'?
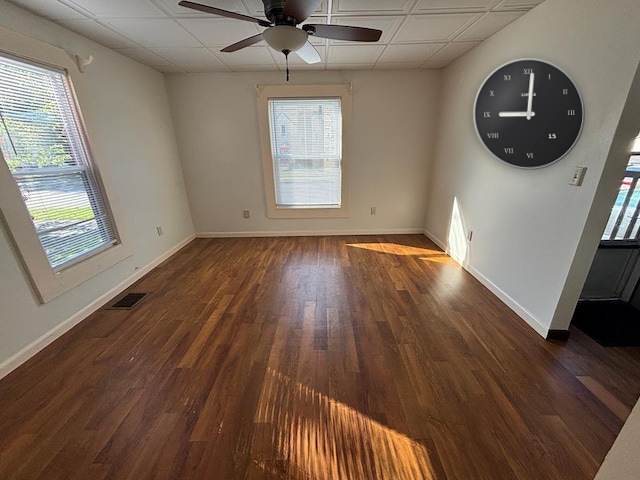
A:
9 h 01 min
